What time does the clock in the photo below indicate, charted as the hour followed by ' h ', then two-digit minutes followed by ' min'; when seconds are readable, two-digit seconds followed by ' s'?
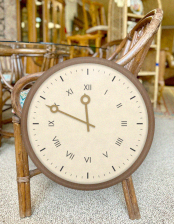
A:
11 h 49 min
